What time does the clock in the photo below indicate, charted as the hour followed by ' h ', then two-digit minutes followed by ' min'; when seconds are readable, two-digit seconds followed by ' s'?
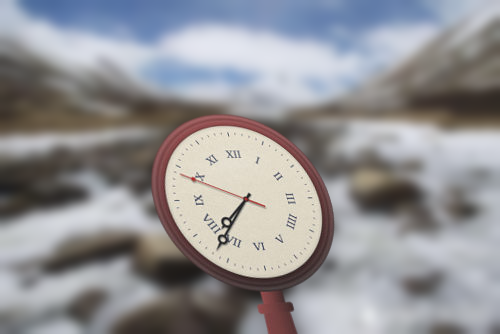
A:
7 h 36 min 49 s
